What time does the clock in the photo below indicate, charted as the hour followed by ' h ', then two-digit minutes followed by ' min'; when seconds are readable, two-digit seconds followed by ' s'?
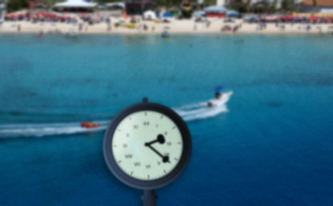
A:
2 h 22 min
